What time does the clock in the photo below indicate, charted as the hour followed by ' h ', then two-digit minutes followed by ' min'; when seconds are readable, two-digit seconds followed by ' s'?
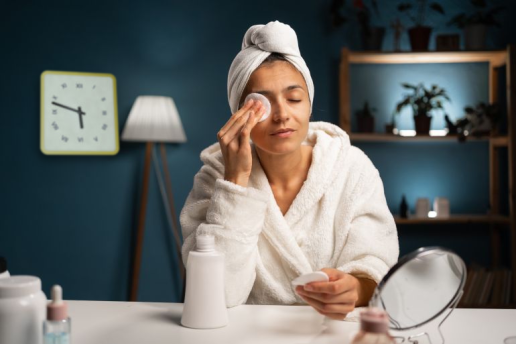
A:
5 h 48 min
